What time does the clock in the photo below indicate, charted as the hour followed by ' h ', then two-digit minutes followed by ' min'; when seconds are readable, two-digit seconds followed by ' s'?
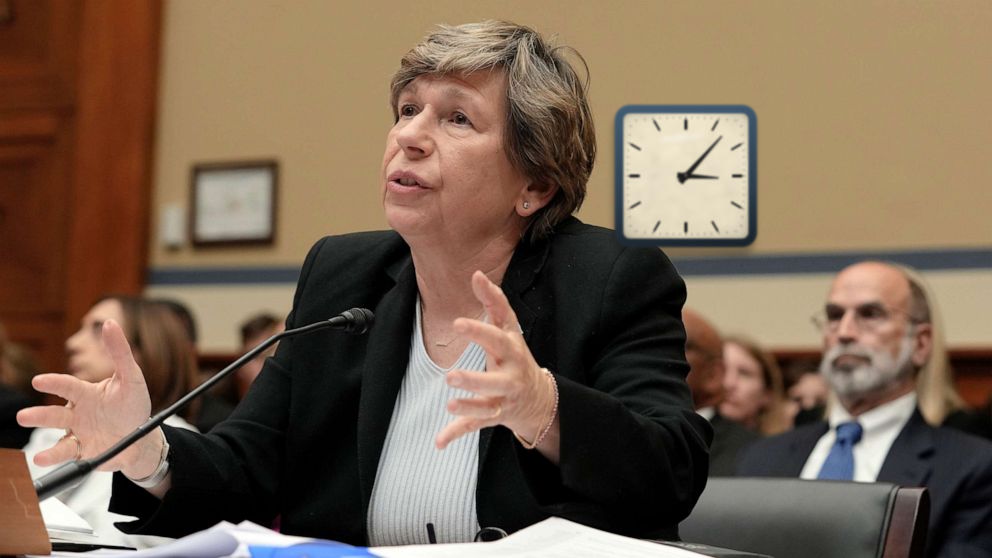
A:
3 h 07 min
